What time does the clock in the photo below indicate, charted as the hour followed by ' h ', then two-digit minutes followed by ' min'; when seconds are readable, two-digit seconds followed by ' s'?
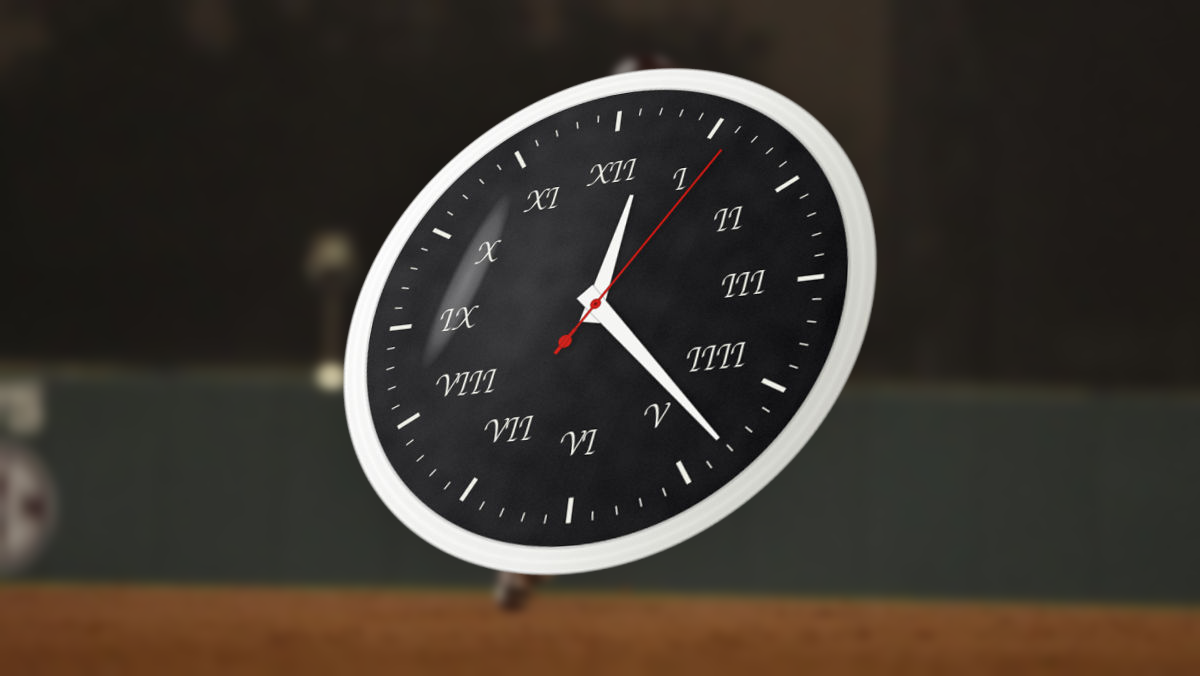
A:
12 h 23 min 06 s
